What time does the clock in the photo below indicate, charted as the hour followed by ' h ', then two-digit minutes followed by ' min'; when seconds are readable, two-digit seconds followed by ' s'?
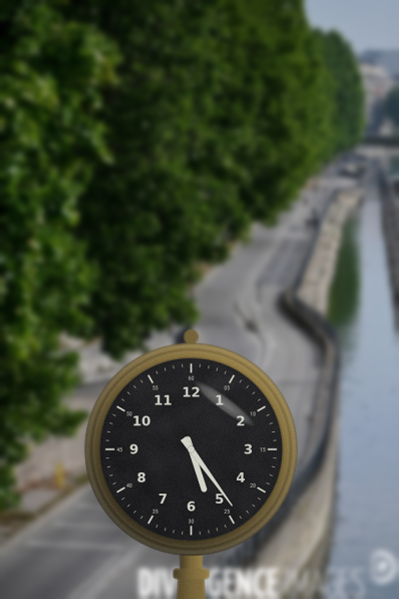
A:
5 h 24 min
